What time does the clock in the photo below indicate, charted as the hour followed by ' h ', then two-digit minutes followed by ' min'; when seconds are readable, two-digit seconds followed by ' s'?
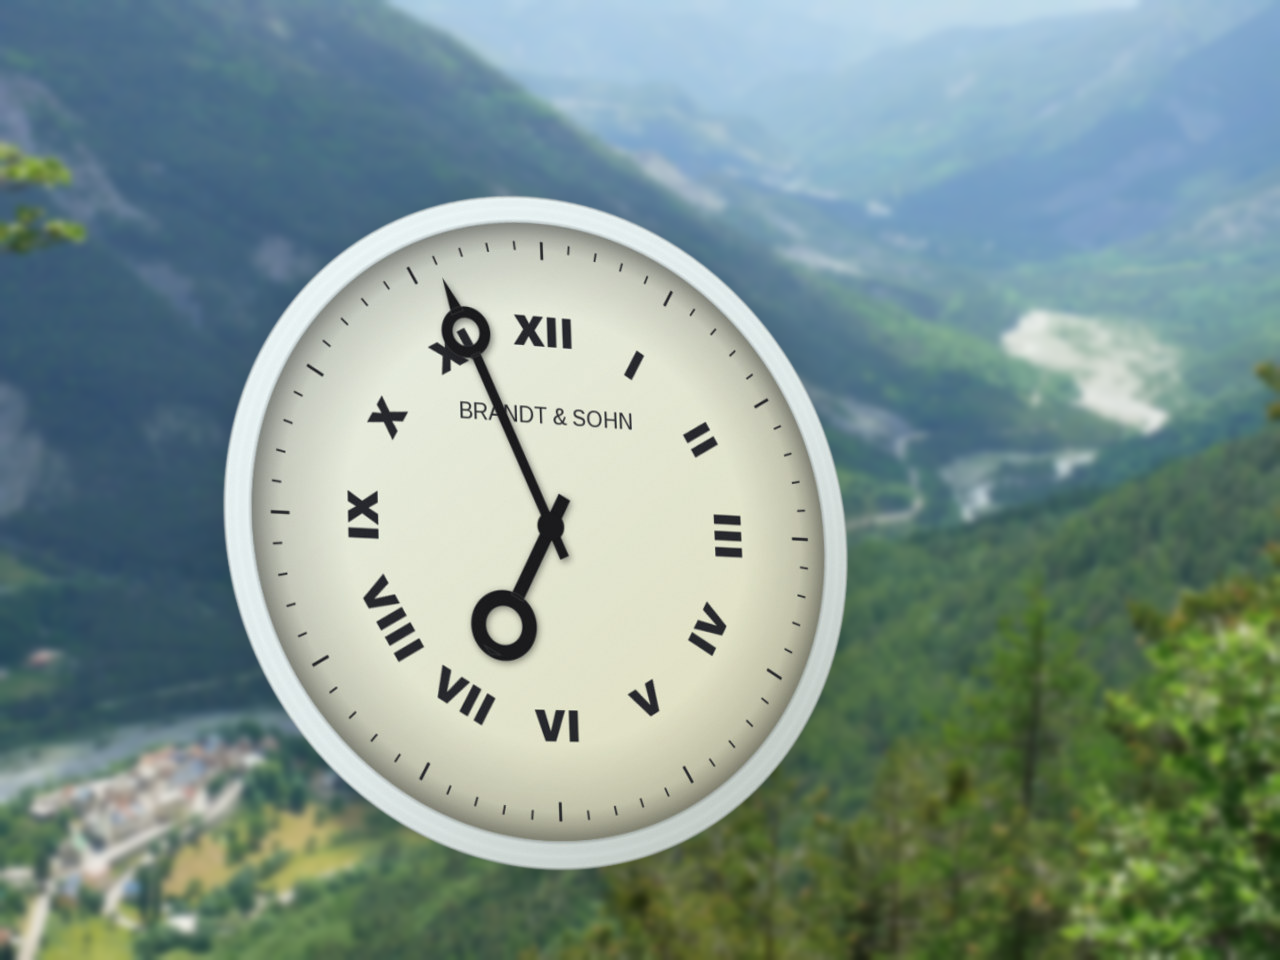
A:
6 h 56 min
